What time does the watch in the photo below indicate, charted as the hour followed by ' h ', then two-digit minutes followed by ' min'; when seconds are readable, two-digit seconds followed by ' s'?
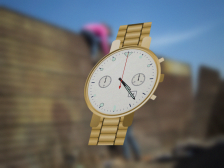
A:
4 h 23 min
